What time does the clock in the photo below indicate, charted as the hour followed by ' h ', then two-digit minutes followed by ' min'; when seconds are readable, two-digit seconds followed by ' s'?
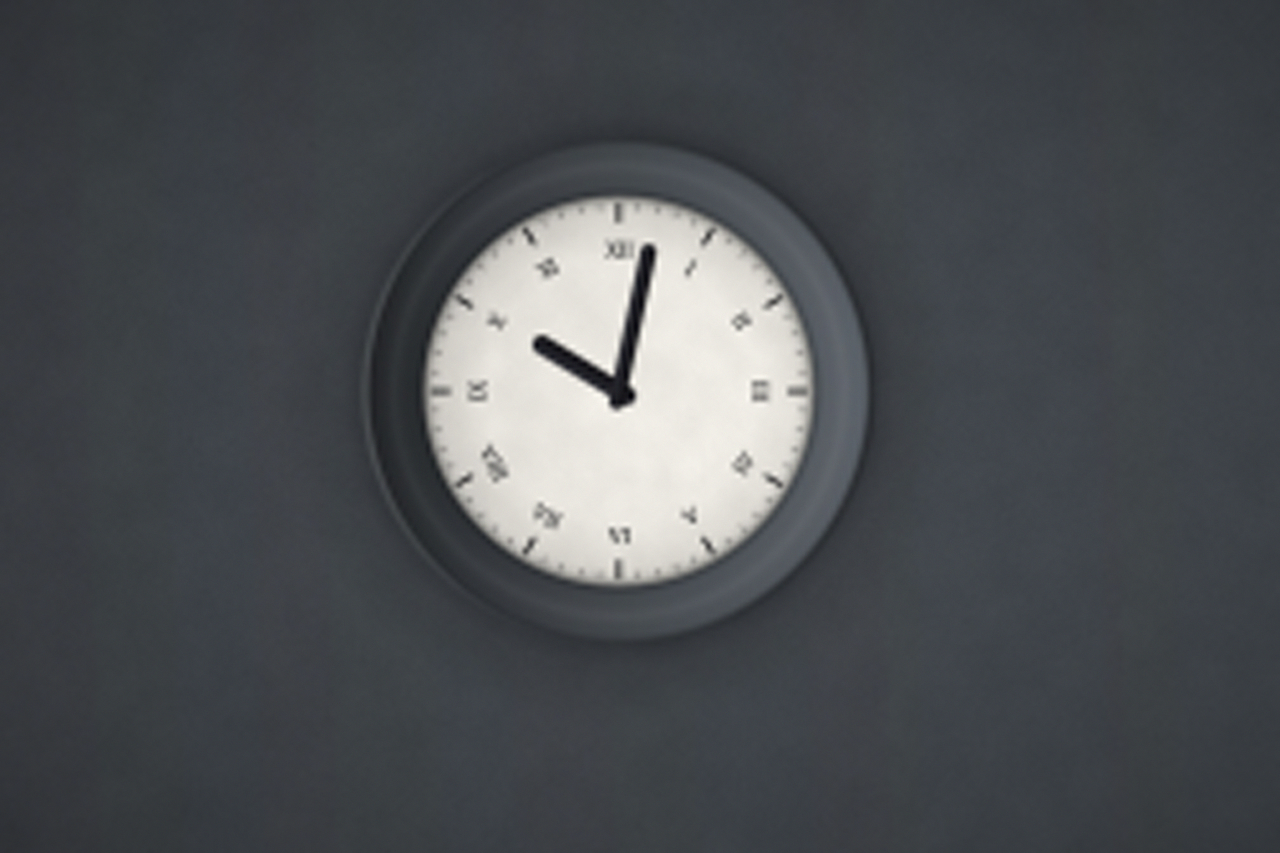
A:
10 h 02 min
